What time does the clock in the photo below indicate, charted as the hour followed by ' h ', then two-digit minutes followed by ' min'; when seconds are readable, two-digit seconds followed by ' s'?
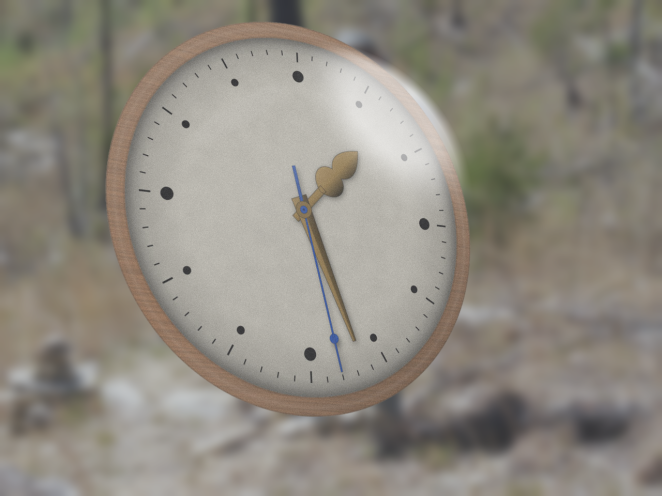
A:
1 h 26 min 28 s
